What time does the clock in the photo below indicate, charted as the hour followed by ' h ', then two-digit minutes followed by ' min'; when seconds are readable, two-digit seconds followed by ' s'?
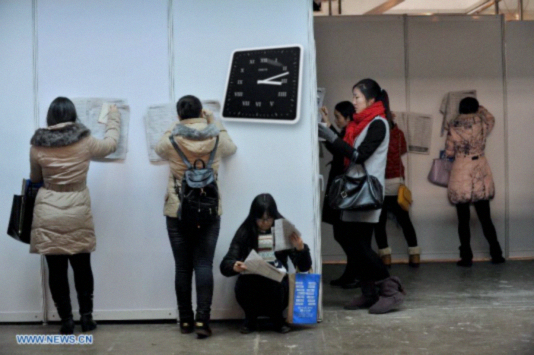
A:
3 h 12 min
